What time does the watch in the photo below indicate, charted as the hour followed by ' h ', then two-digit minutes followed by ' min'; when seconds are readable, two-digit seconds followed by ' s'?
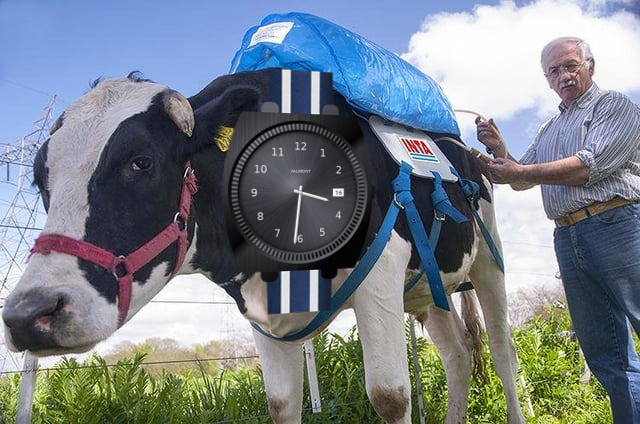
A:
3 h 31 min
